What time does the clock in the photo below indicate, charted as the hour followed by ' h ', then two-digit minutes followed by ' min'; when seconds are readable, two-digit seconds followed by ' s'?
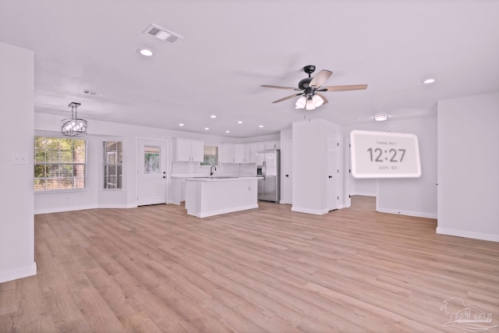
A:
12 h 27 min
